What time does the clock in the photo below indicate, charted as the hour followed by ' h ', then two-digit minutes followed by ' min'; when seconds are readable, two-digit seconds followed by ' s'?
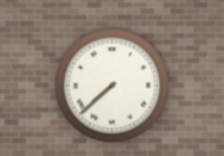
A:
7 h 38 min
